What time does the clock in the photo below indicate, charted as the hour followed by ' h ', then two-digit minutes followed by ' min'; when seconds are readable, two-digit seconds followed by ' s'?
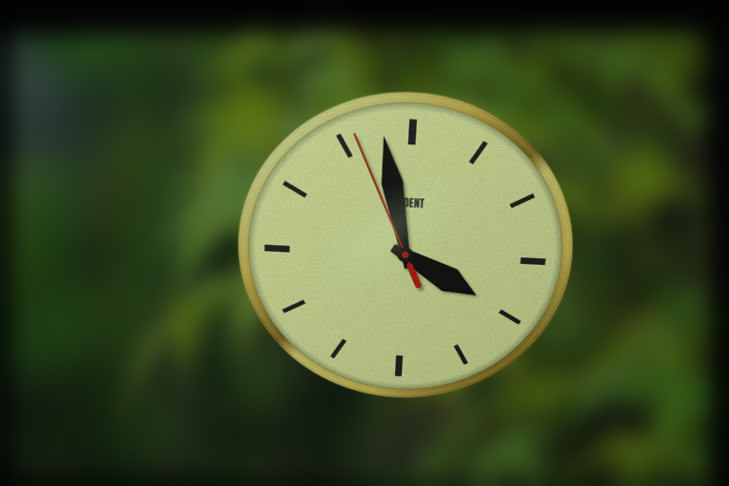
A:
3 h 57 min 56 s
